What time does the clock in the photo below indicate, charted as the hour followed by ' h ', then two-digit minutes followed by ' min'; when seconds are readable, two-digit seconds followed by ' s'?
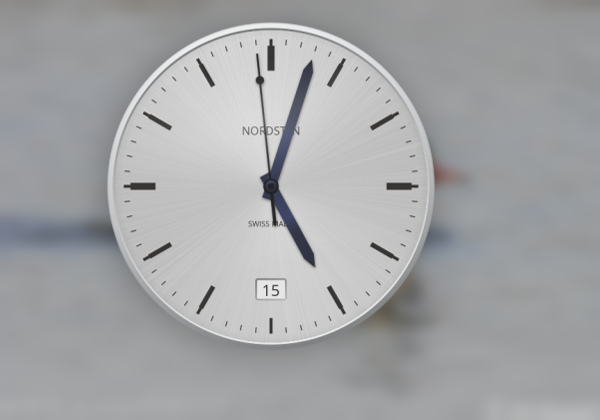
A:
5 h 02 min 59 s
